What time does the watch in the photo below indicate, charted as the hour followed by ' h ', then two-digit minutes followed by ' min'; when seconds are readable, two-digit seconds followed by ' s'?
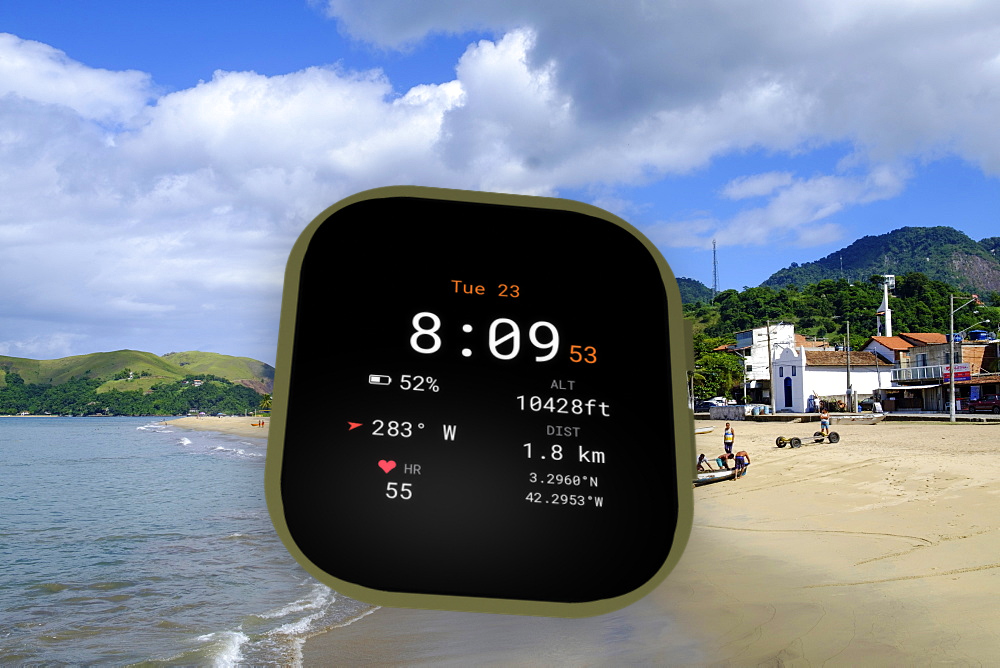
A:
8 h 09 min 53 s
